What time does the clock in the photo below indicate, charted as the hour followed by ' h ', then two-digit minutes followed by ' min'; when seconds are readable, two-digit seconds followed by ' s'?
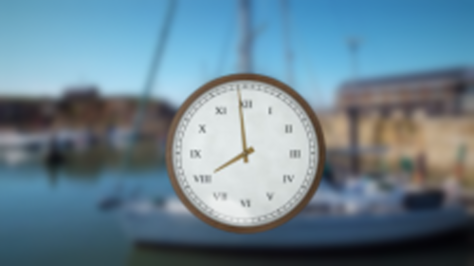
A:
7 h 59 min
